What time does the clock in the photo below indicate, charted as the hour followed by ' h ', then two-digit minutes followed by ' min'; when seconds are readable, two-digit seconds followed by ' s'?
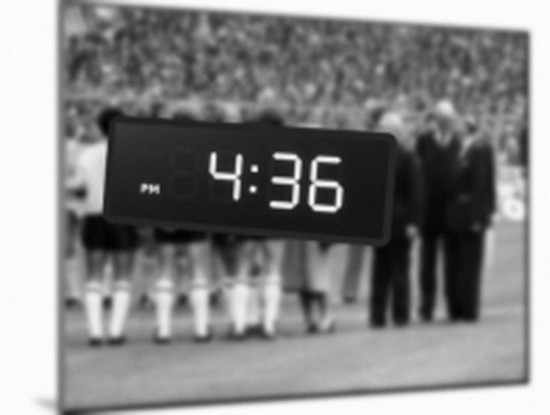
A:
4 h 36 min
